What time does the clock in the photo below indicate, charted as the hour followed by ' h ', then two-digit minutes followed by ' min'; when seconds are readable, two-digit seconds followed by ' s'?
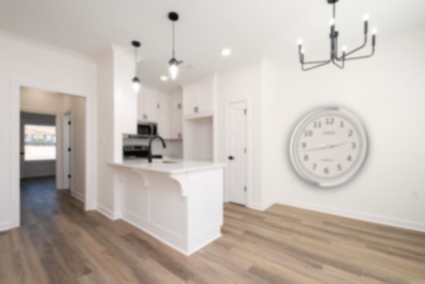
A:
2 h 43 min
